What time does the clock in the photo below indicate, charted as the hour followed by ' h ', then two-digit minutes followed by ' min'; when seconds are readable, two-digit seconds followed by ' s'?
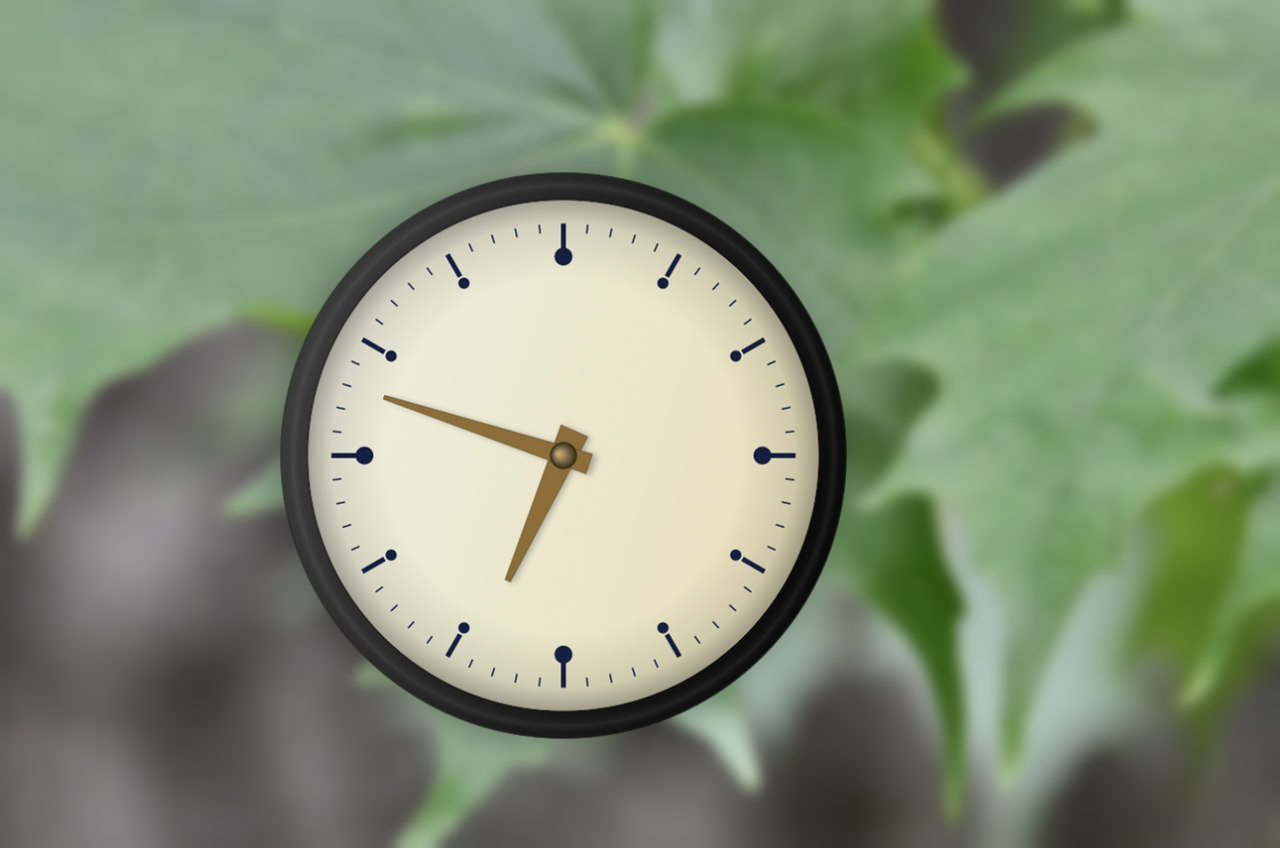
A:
6 h 48 min
